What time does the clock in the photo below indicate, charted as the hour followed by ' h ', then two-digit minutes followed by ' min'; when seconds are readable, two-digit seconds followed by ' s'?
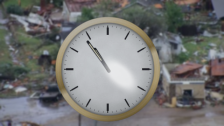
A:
10 h 54 min
